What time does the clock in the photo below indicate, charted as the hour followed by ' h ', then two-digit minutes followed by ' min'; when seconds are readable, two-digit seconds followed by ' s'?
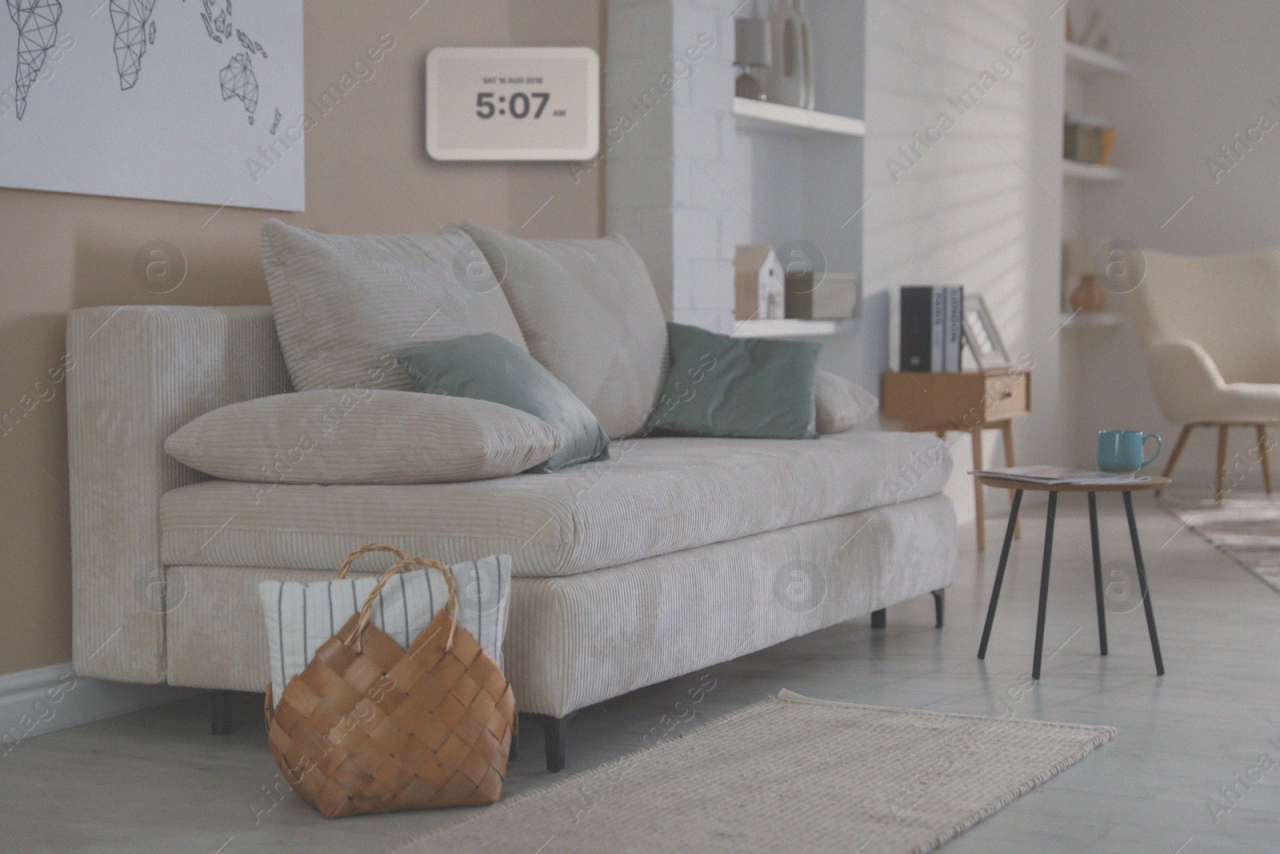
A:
5 h 07 min
